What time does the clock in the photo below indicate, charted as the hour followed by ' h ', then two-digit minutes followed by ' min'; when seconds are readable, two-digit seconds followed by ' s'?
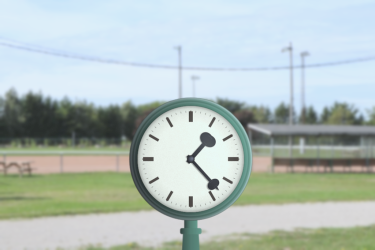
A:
1 h 23 min
